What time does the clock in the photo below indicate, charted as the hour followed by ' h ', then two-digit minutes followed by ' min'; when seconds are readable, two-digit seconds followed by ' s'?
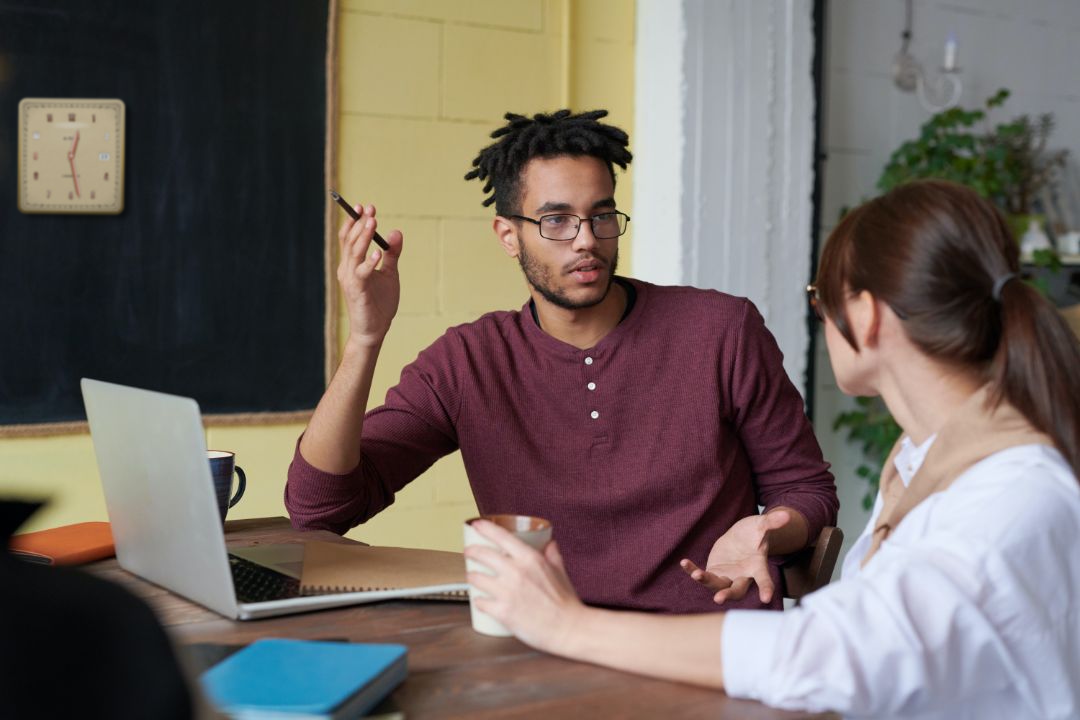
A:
12 h 28 min
